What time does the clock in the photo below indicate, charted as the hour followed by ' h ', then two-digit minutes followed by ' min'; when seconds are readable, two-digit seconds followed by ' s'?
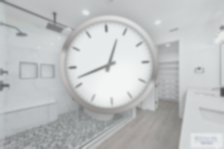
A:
12 h 42 min
